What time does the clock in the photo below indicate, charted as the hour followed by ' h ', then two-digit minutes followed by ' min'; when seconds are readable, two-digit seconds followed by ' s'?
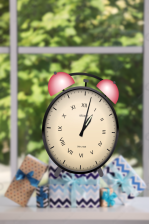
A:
1 h 02 min
